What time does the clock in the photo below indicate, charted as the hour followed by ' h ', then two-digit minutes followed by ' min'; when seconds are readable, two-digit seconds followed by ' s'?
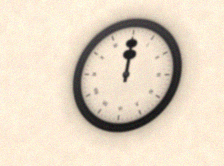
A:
12 h 00 min
